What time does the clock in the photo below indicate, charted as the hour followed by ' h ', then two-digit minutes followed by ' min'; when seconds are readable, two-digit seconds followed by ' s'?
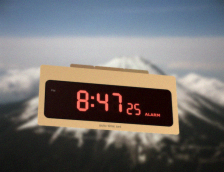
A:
8 h 47 min 25 s
